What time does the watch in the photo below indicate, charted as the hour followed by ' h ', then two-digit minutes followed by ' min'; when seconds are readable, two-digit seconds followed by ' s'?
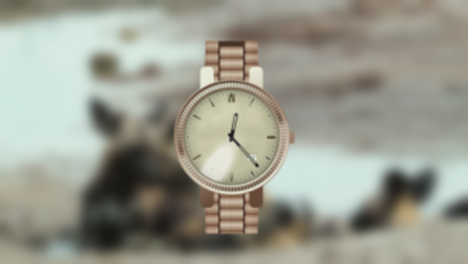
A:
12 h 23 min
